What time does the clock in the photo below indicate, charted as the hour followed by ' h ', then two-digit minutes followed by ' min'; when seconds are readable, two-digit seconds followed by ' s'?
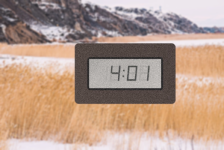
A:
4 h 01 min
